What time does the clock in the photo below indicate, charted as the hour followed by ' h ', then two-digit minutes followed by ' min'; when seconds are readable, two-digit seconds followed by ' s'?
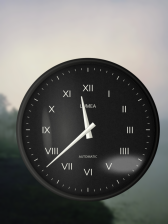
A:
11 h 38 min
